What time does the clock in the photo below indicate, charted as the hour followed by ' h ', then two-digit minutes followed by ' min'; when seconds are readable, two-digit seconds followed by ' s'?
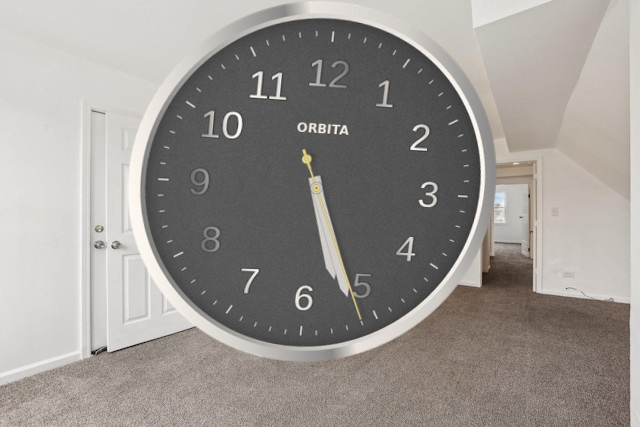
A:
5 h 26 min 26 s
